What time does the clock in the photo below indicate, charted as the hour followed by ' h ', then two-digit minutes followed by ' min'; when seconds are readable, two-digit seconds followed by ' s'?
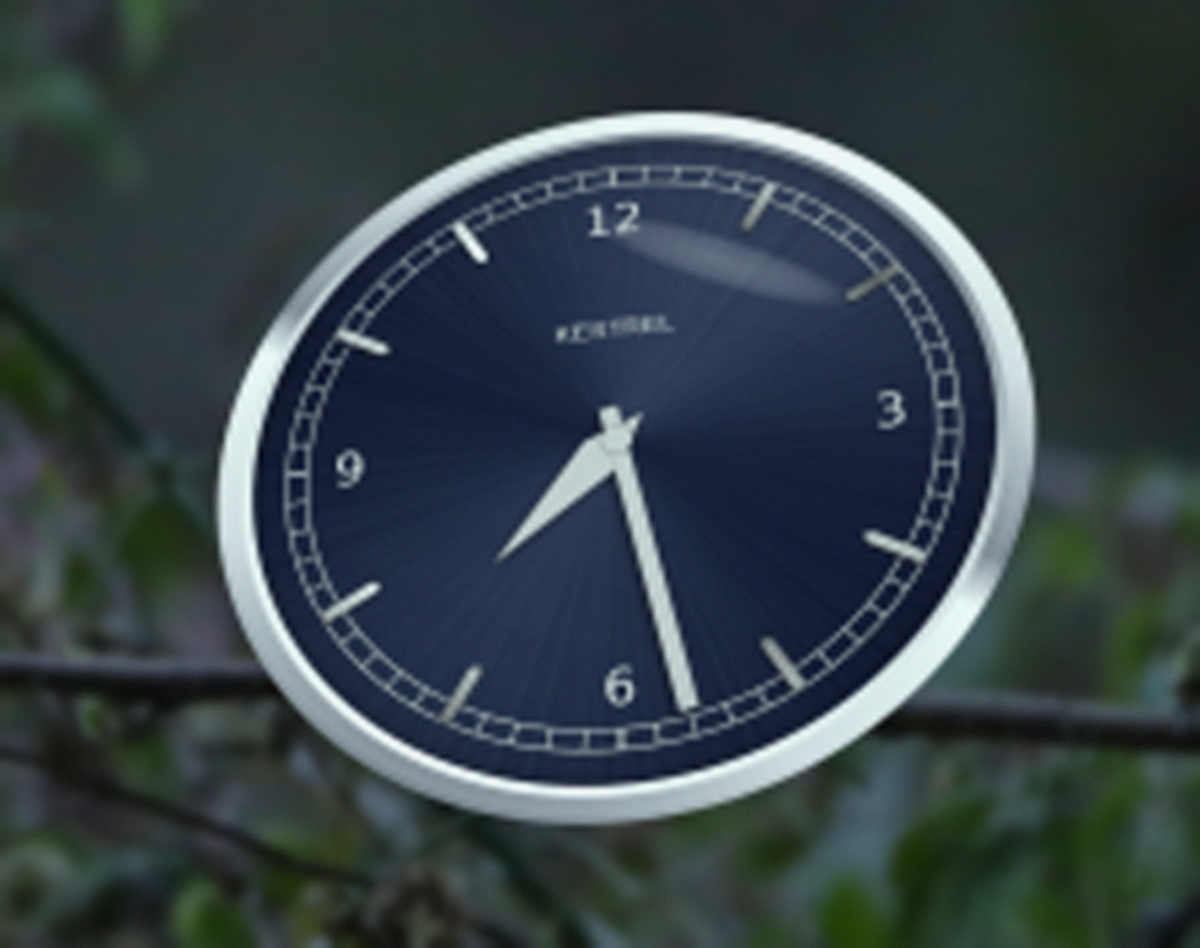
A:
7 h 28 min
